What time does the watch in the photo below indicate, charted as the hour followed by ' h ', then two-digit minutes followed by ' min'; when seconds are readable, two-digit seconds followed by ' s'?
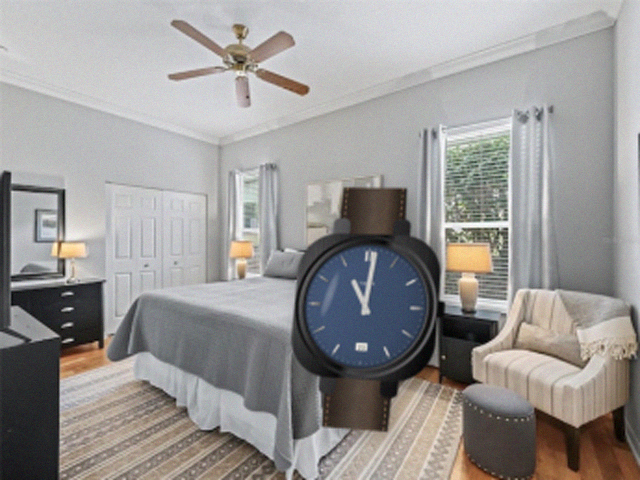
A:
11 h 01 min
